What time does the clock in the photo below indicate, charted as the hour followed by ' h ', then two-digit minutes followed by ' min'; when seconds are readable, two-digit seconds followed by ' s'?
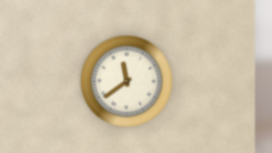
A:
11 h 39 min
